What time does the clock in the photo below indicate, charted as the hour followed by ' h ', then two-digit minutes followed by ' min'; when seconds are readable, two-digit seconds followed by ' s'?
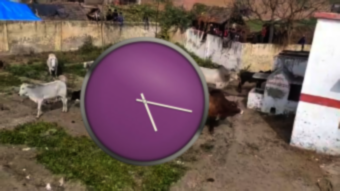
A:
5 h 17 min
